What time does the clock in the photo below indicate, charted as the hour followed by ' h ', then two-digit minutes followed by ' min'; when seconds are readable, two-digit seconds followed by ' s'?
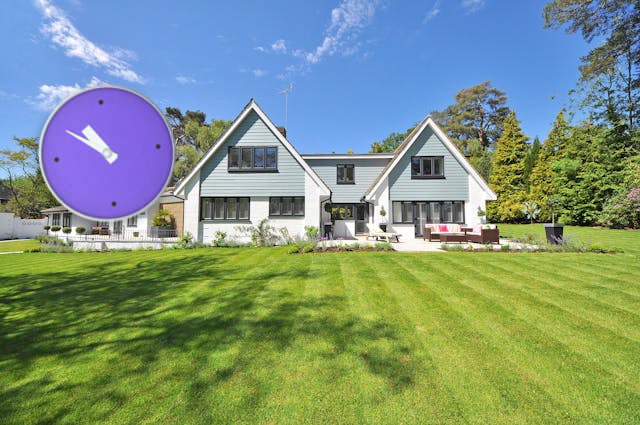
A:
10 h 51 min
